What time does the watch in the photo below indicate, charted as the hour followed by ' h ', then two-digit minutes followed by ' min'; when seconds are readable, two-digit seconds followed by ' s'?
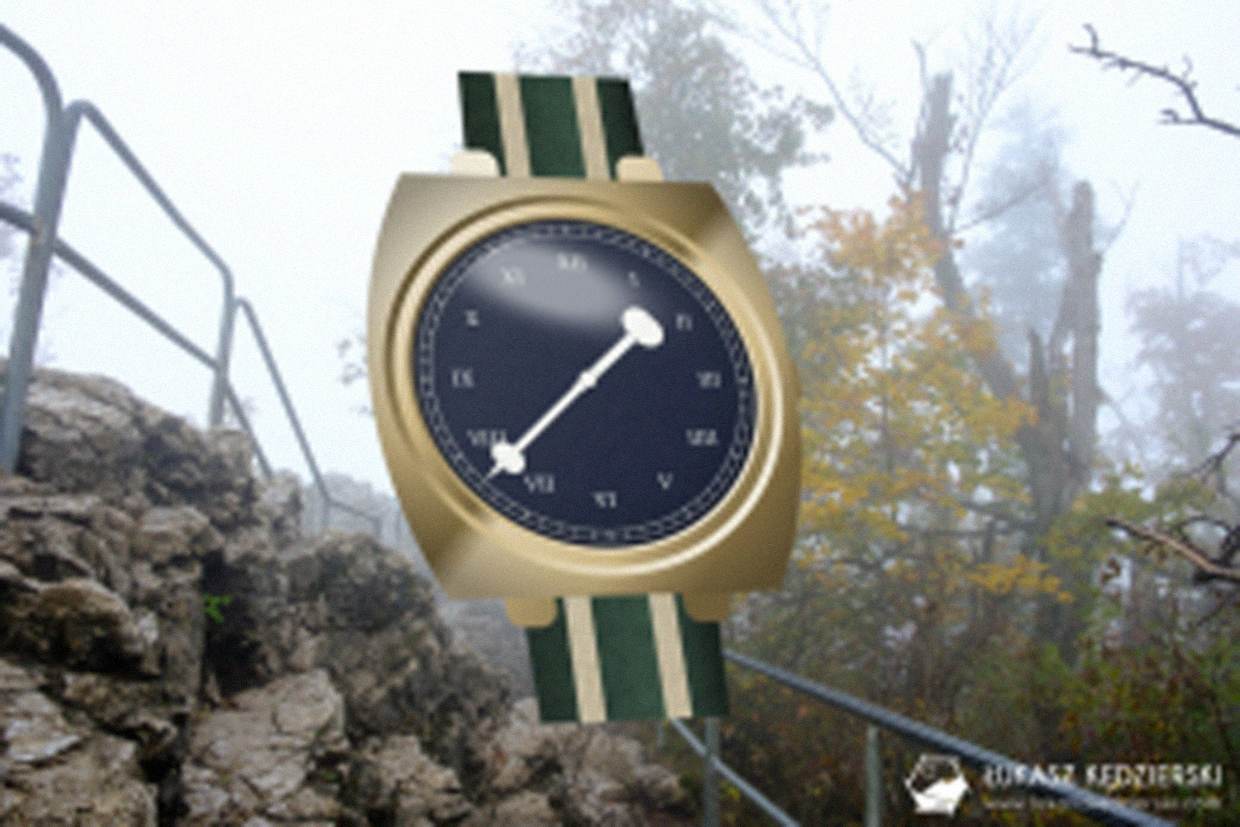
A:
1 h 38 min
